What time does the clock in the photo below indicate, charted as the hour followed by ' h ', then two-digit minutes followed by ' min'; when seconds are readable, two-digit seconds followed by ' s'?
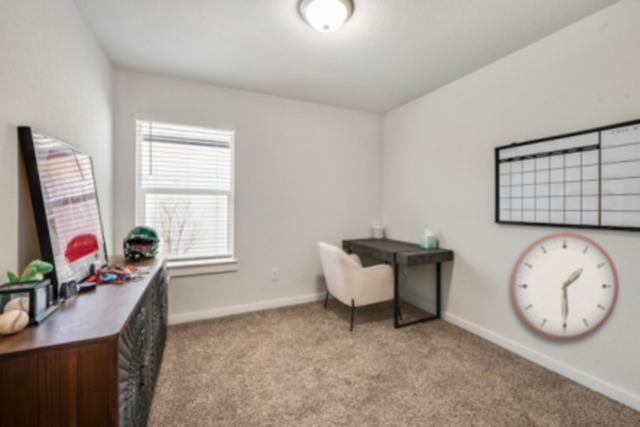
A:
1 h 30 min
